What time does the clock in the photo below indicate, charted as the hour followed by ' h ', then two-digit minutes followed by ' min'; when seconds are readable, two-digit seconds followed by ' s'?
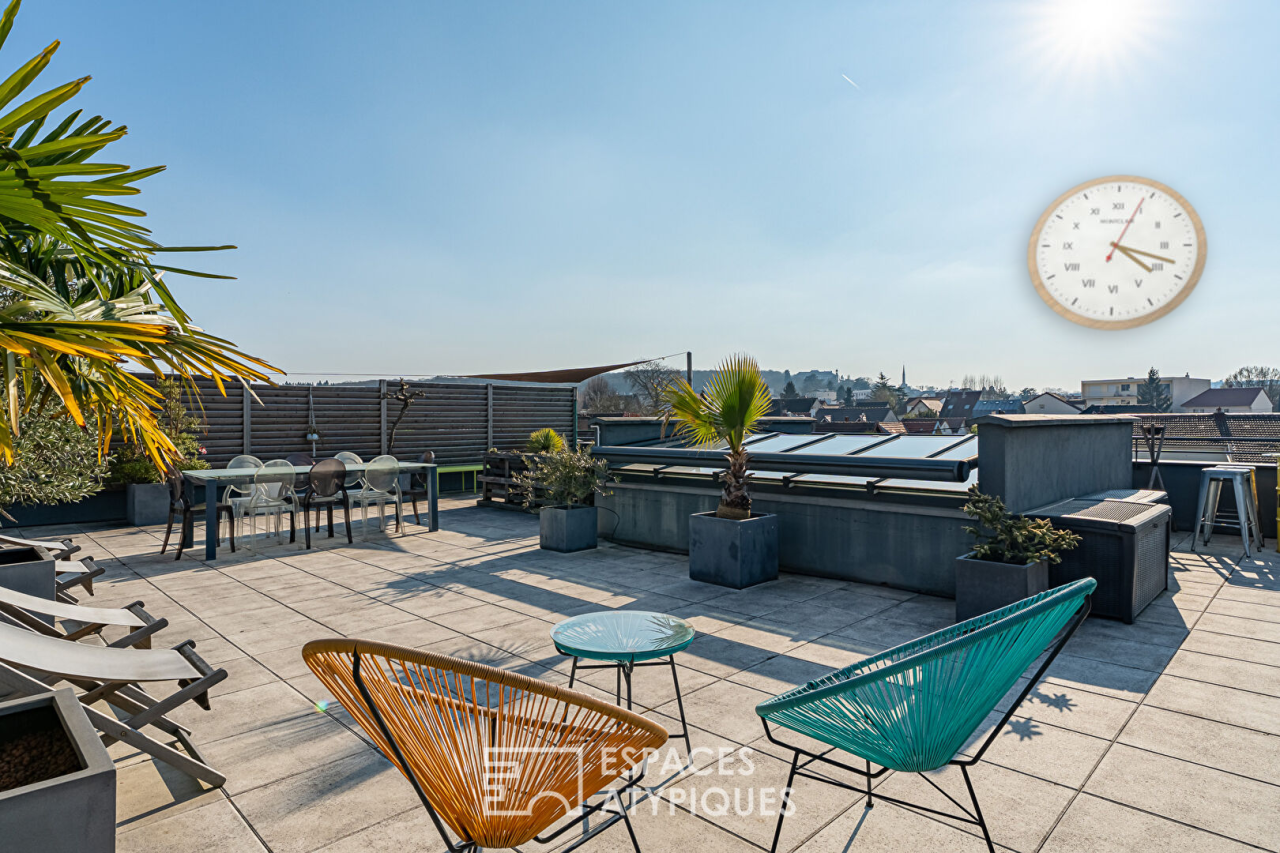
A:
4 h 18 min 04 s
